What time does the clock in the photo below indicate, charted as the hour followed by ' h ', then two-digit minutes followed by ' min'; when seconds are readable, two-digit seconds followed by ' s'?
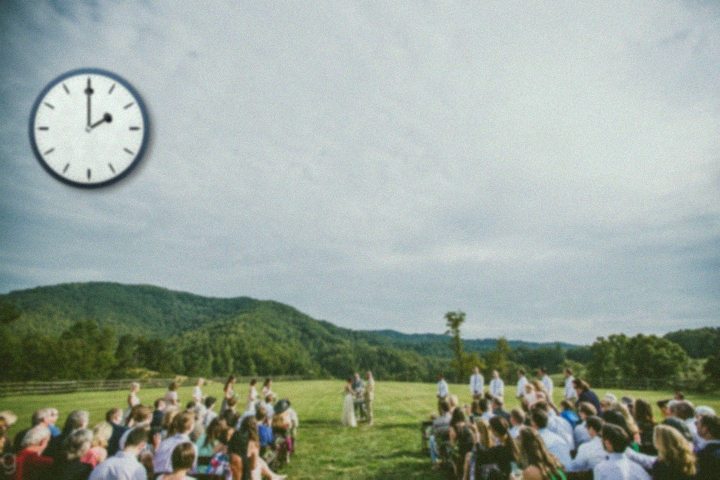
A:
2 h 00 min
